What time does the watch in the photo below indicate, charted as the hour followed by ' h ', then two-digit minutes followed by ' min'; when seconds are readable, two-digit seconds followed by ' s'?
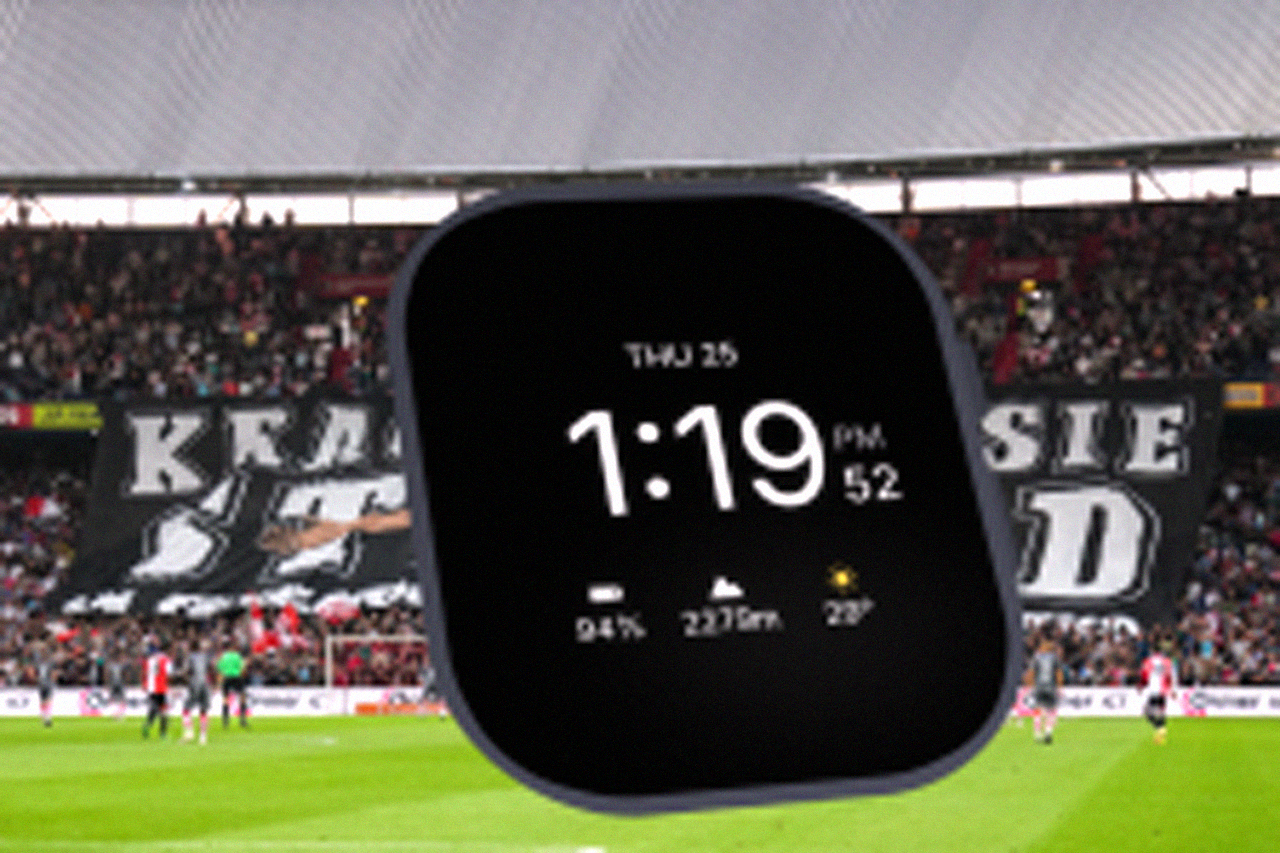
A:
1 h 19 min 52 s
